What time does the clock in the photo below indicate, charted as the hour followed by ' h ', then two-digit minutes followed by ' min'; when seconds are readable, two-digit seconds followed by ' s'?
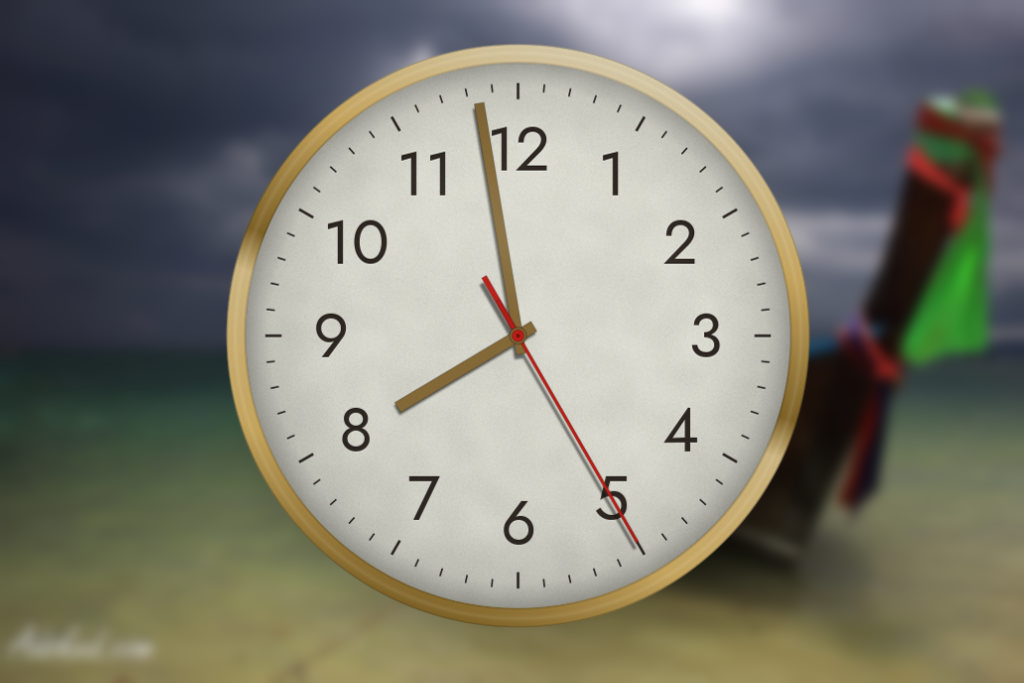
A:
7 h 58 min 25 s
